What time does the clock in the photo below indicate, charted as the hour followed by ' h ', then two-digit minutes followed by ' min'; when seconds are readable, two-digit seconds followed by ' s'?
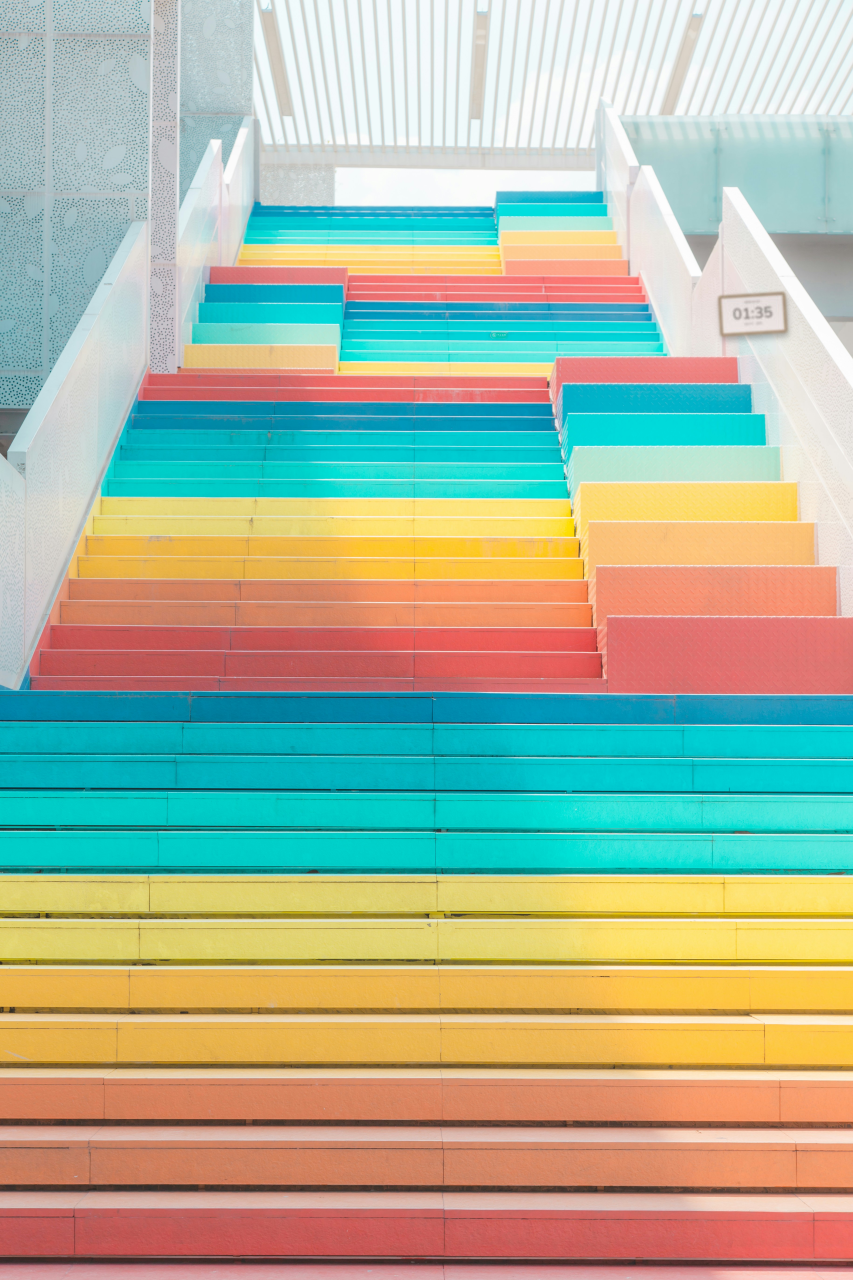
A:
1 h 35 min
